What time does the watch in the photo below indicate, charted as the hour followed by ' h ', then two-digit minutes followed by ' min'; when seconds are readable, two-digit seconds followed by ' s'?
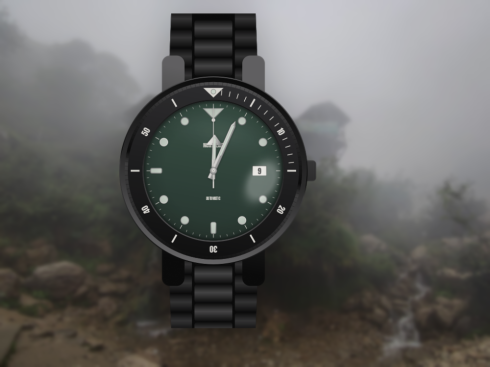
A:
12 h 04 min 00 s
